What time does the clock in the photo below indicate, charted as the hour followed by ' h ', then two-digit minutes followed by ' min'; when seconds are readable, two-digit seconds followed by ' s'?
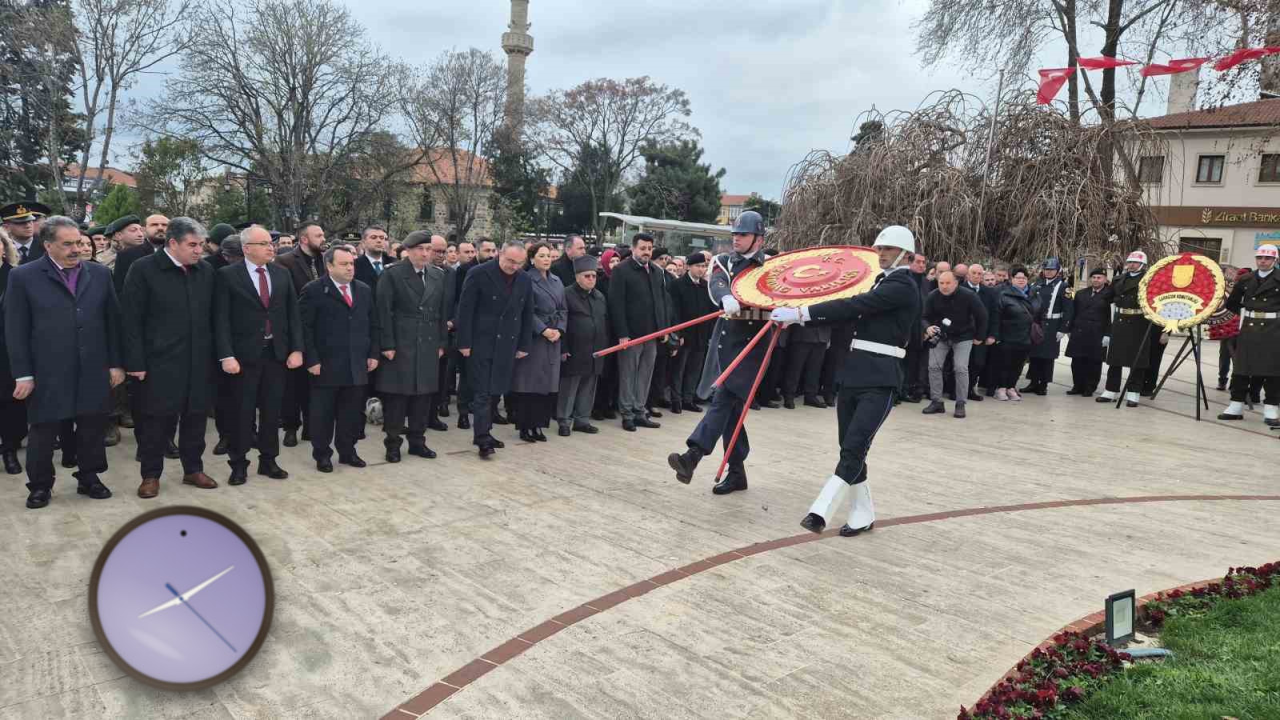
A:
8 h 09 min 22 s
